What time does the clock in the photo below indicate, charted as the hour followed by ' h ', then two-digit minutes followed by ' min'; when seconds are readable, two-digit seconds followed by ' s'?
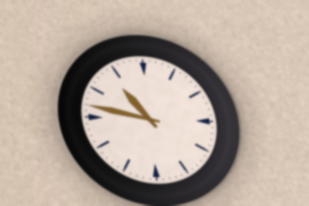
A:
10 h 47 min
